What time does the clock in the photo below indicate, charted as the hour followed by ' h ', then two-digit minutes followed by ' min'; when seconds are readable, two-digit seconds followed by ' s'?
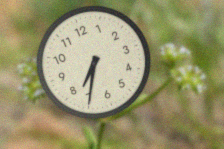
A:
7 h 35 min
